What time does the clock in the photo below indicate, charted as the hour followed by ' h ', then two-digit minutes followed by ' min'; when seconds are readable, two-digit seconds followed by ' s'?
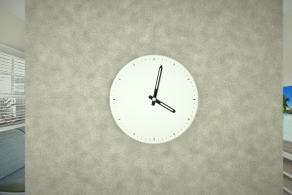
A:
4 h 02 min
